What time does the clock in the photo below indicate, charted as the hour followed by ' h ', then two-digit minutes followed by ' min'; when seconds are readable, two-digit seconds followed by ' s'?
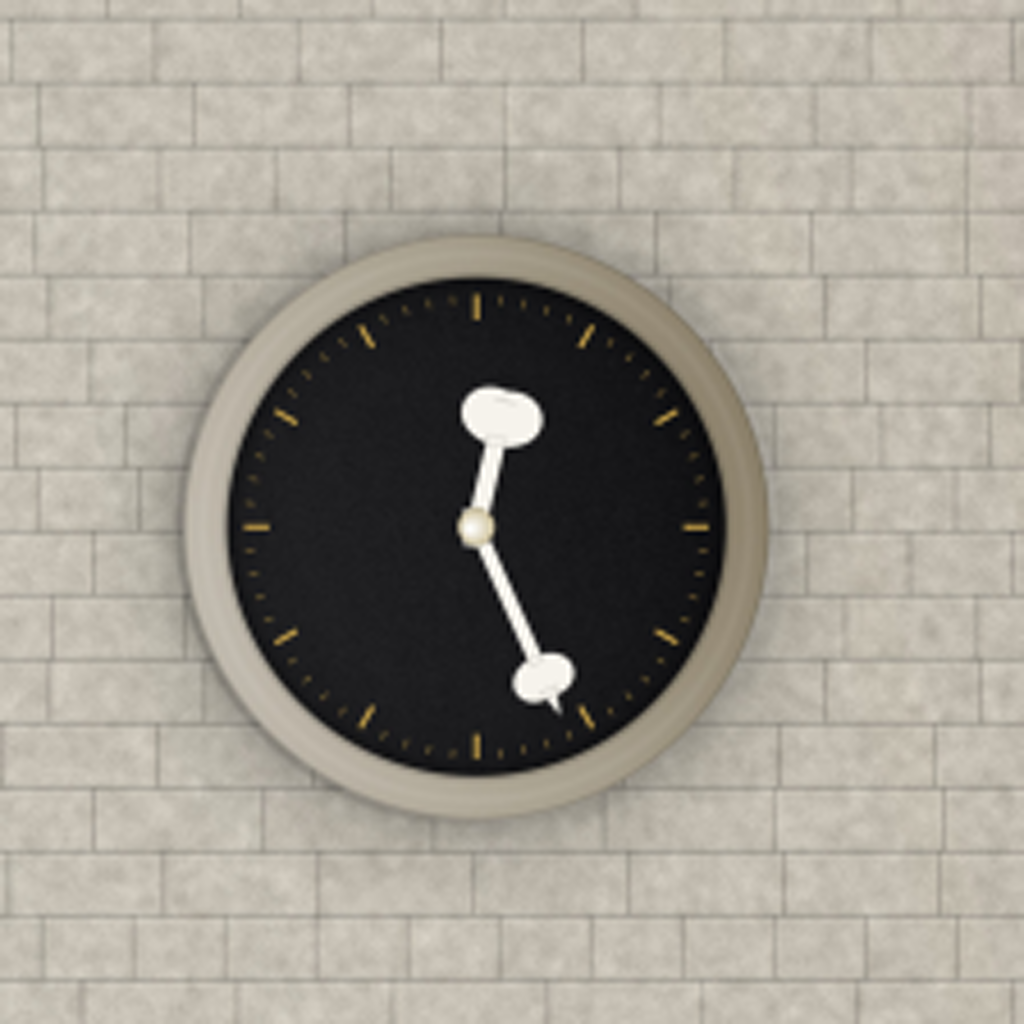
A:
12 h 26 min
